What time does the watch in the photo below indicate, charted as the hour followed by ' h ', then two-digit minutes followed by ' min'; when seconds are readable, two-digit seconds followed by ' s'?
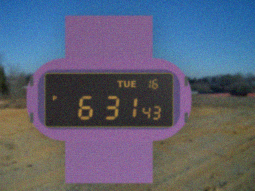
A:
6 h 31 min 43 s
